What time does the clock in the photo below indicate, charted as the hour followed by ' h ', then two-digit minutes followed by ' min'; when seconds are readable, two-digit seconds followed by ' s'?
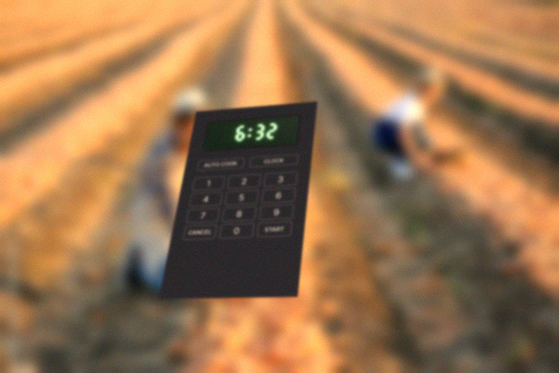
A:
6 h 32 min
